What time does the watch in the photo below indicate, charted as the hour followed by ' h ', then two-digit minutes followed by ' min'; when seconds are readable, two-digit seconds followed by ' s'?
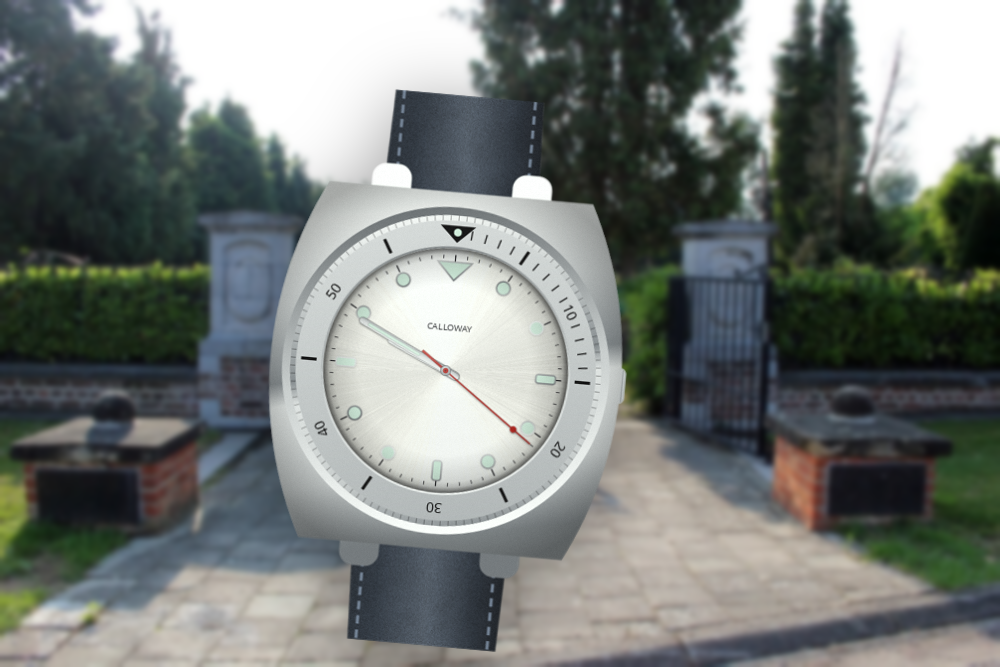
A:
9 h 49 min 21 s
